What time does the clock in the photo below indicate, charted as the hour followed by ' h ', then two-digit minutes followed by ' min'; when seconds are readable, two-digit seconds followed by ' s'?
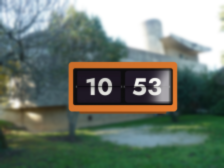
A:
10 h 53 min
